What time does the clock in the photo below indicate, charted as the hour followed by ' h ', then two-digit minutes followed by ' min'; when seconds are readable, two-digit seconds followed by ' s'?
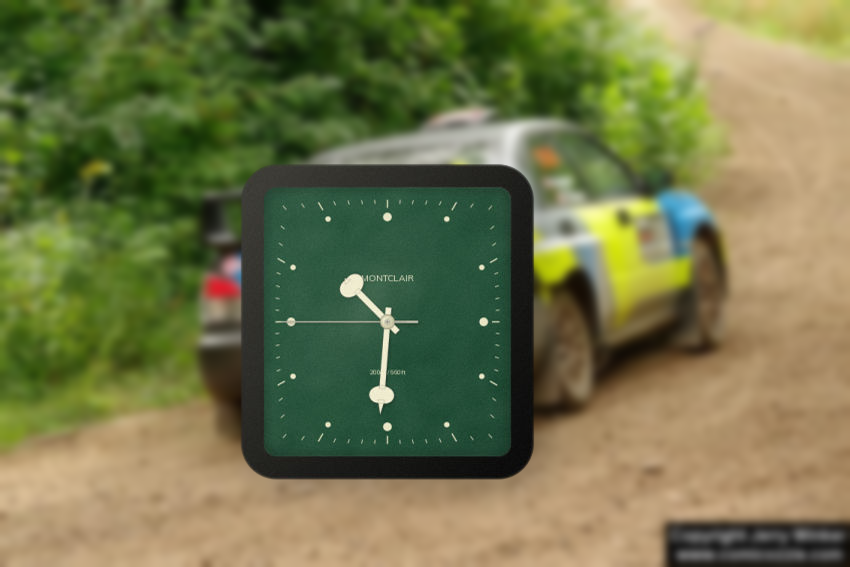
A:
10 h 30 min 45 s
